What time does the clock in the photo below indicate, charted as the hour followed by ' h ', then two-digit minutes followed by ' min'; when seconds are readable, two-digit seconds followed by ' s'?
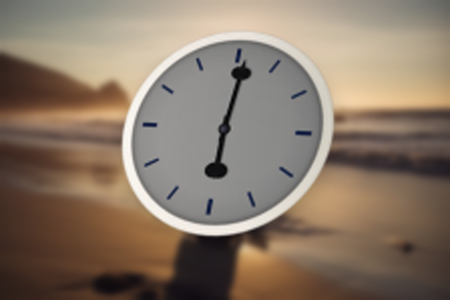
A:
6 h 01 min
